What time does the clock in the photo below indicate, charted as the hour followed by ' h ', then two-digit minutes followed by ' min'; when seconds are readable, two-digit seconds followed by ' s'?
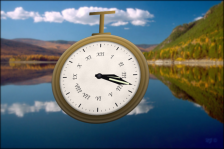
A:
3 h 18 min
